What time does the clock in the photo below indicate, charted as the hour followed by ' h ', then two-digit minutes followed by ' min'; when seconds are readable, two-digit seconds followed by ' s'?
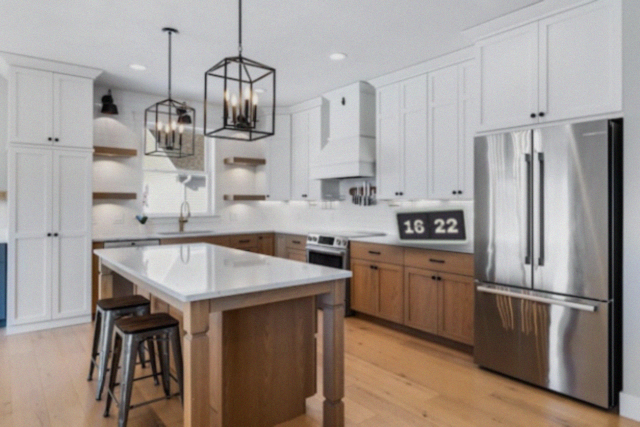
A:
16 h 22 min
